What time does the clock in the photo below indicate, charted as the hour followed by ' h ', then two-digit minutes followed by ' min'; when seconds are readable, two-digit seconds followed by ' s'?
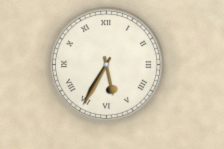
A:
5 h 35 min
